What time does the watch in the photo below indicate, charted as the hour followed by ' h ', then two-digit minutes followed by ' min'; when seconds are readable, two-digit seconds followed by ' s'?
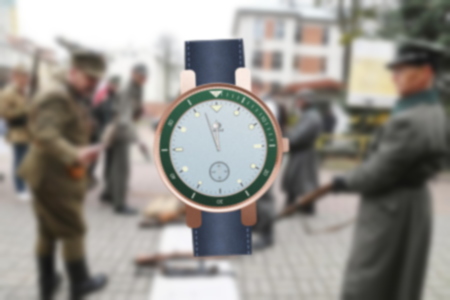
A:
11 h 57 min
